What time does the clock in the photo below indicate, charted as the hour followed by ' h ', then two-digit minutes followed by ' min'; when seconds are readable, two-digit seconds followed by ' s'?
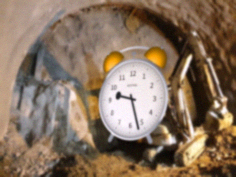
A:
9 h 27 min
